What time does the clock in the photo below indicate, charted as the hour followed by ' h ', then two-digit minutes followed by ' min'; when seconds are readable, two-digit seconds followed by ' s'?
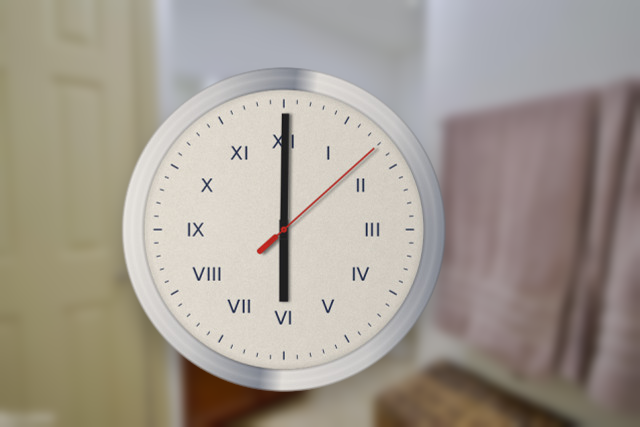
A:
6 h 00 min 08 s
